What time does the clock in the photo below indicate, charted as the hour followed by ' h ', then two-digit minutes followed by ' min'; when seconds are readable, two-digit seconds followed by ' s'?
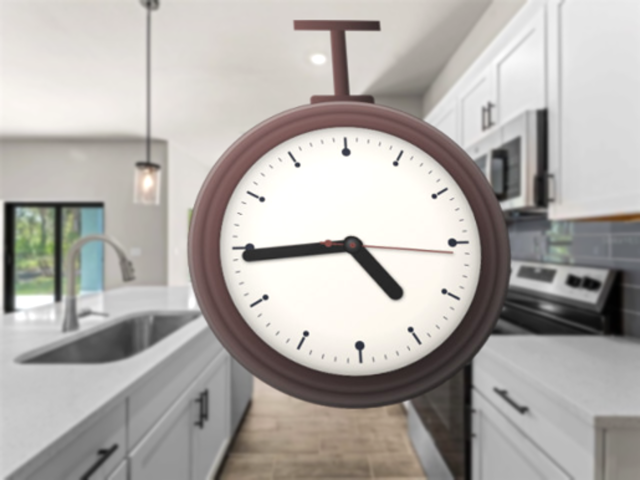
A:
4 h 44 min 16 s
